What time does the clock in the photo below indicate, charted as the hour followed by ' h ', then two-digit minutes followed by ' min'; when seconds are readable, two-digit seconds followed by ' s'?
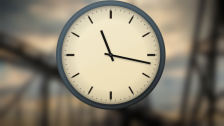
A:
11 h 17 min
